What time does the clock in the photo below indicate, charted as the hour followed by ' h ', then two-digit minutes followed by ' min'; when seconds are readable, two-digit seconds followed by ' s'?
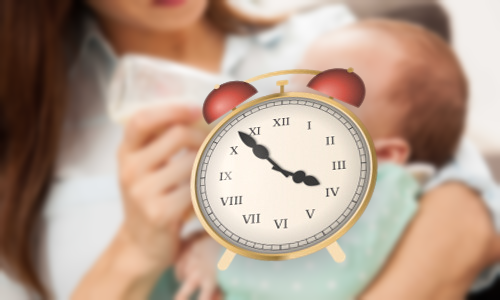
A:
3 h 53 min
